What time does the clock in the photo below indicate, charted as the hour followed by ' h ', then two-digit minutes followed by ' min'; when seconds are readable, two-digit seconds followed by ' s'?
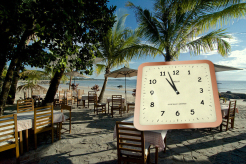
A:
10 h 57 min
